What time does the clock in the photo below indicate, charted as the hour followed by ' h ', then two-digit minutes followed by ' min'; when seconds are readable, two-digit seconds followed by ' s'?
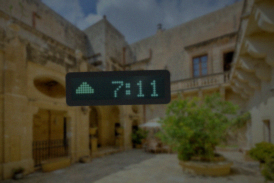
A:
7 h 11 min
